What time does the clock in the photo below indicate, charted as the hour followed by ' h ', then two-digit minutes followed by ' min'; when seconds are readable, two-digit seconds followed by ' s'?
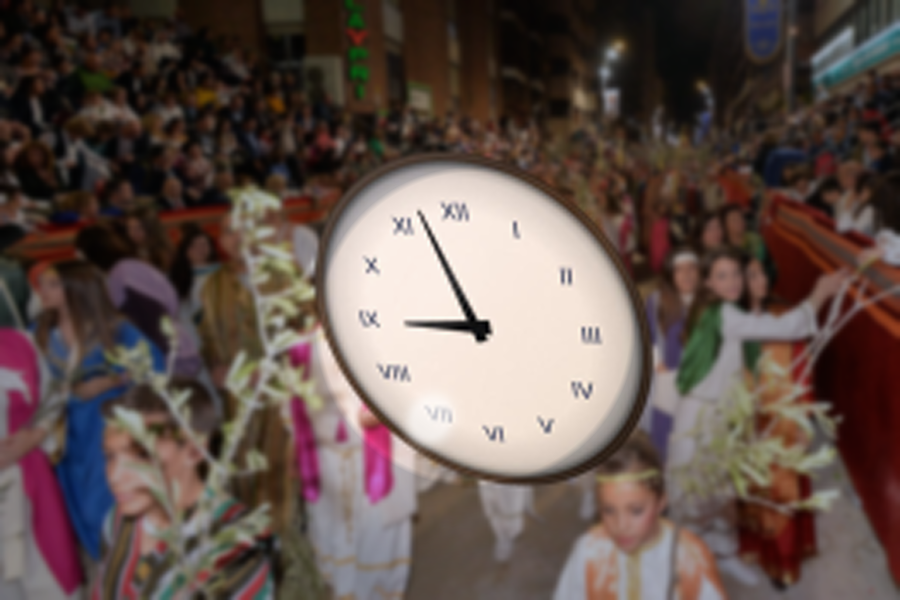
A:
8 h 57 min
